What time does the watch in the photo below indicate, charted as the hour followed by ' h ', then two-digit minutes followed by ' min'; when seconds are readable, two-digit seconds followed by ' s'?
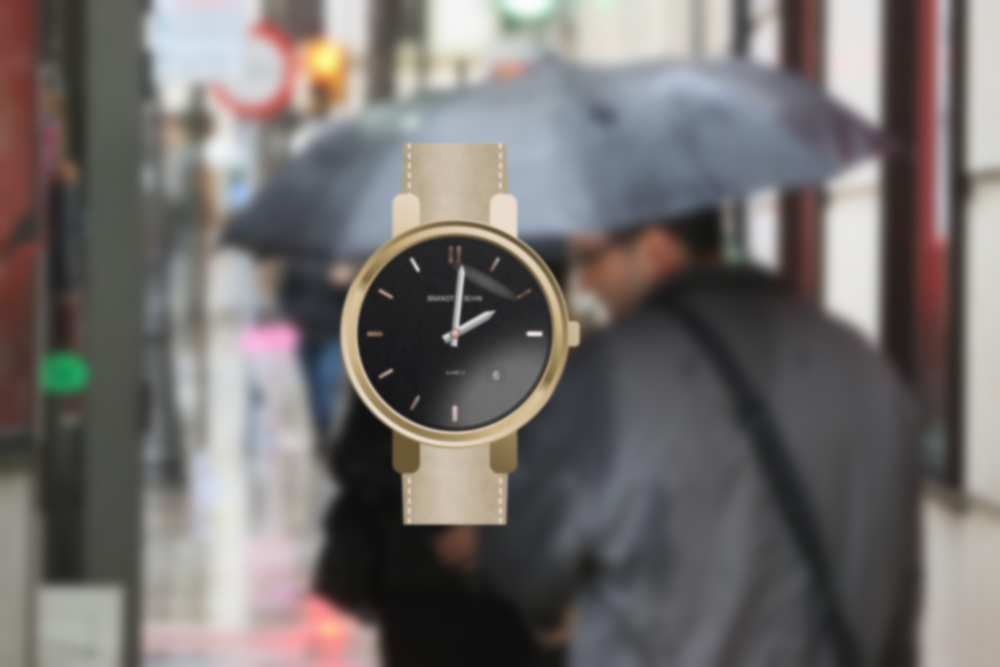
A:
2 h 01 min
